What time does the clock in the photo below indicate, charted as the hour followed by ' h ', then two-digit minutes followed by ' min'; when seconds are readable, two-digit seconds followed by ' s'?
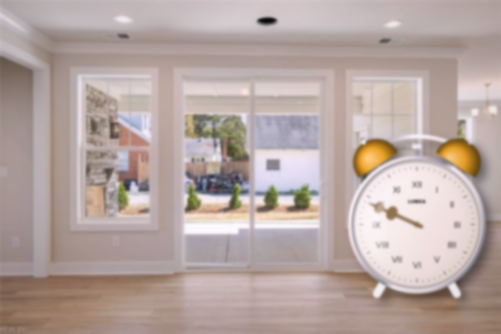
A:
9 h 49 min
